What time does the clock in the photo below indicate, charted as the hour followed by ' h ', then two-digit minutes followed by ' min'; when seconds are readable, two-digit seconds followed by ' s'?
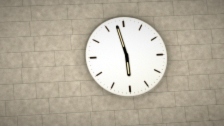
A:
5 h 58 min
